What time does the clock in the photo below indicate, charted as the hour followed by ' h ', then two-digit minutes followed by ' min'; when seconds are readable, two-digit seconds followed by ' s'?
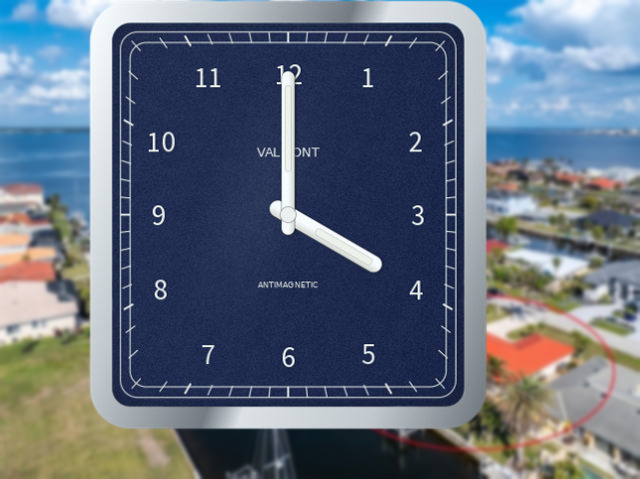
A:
4 h 00 min
